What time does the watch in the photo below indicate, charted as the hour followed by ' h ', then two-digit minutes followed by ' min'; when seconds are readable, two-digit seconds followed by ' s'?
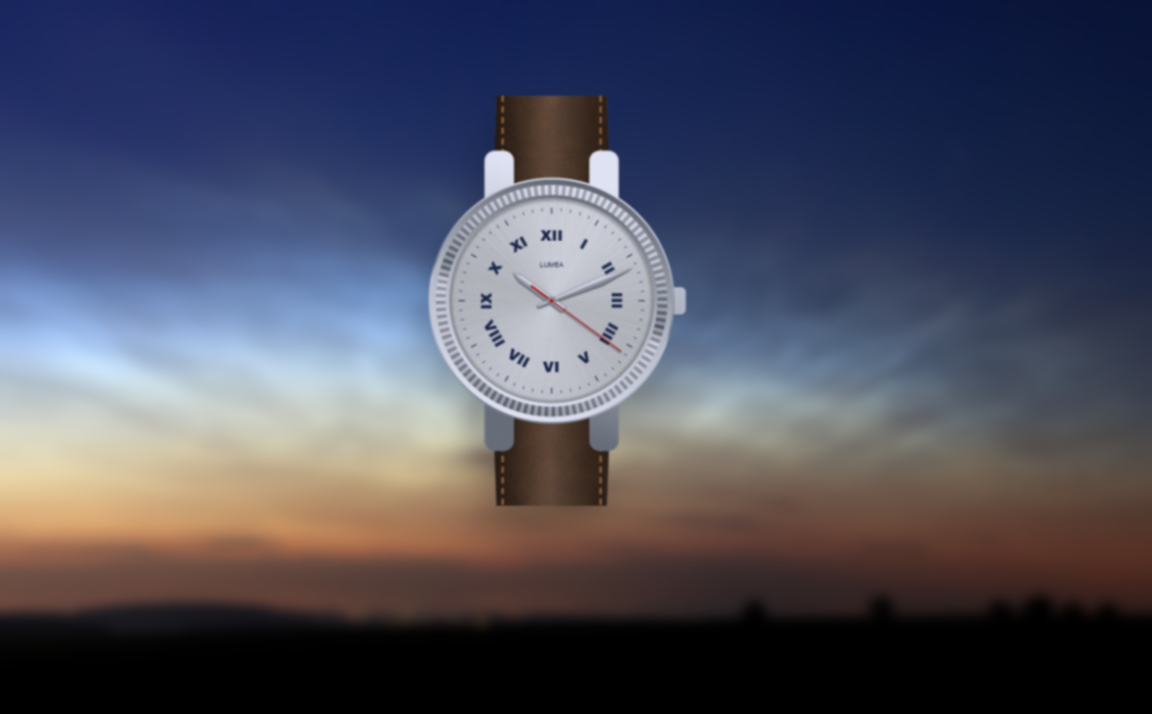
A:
10 h 11 min 21 s
